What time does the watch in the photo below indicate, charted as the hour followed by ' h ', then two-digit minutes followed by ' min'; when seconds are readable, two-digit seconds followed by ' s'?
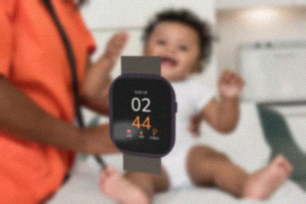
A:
2 h 44 min
